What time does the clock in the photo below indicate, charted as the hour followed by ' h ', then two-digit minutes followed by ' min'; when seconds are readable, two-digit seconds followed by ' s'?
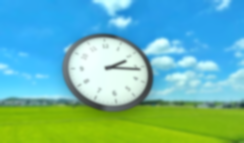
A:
2 h 16 min
